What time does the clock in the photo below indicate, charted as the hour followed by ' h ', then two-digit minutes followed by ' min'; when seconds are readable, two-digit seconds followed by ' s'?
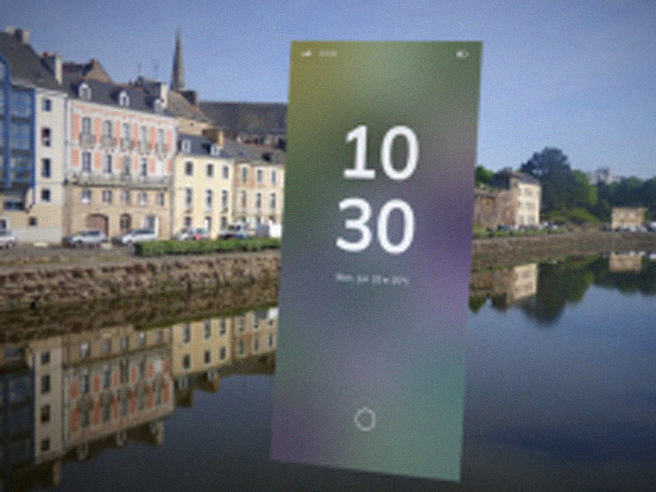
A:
10 h 30 min
